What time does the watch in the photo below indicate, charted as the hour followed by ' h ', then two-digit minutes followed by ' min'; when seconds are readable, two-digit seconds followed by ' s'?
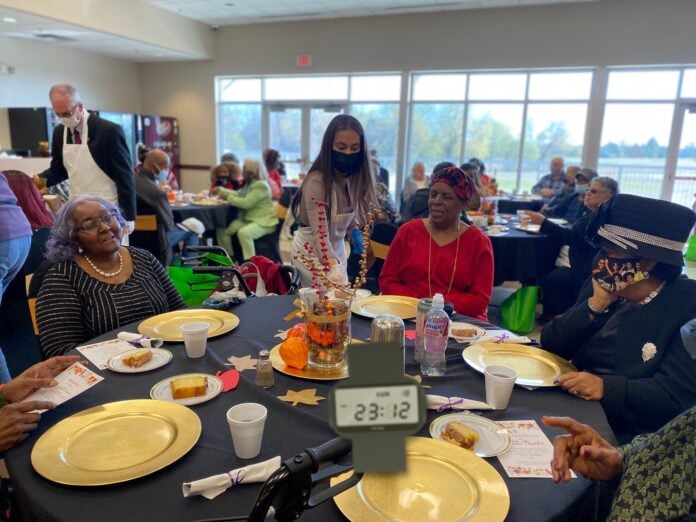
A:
23 h 12 min
